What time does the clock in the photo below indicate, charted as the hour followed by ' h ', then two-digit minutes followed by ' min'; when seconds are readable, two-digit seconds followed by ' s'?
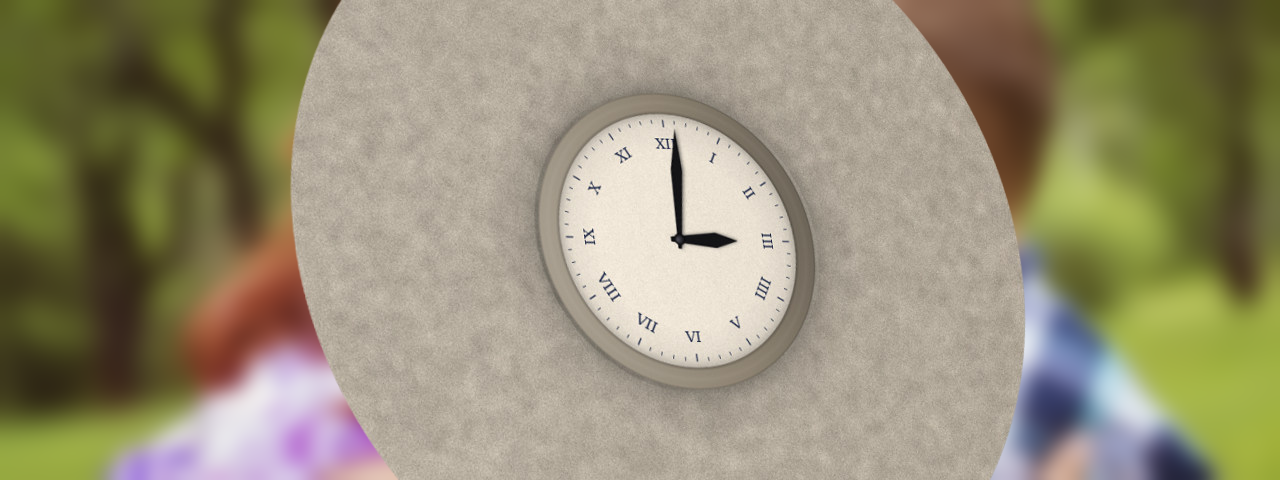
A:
3 h 01 min
